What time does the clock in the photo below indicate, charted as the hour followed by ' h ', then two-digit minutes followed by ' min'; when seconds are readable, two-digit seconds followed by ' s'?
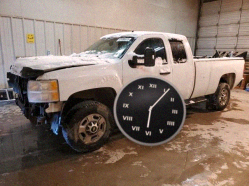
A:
6 h 06 min
